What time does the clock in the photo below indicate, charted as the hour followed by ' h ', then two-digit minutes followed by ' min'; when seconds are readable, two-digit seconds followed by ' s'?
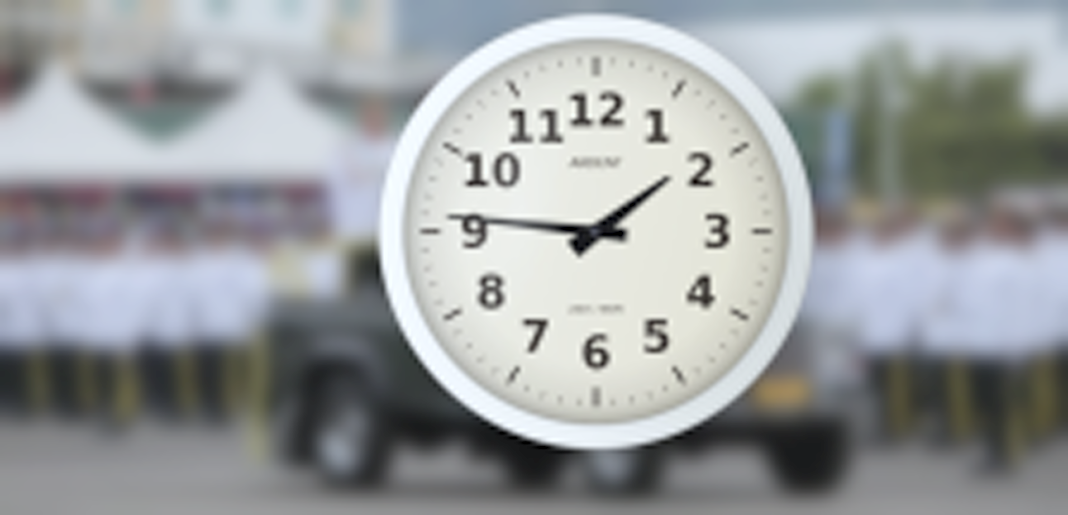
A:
1 h 46 min
